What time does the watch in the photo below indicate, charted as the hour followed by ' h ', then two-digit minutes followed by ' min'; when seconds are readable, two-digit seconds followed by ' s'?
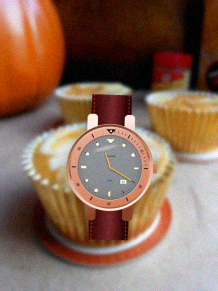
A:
11 h 20 min
